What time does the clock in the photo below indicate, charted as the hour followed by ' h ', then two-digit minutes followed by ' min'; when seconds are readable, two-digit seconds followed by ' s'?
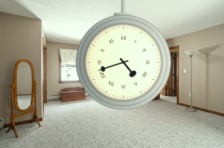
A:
4 h 42 min
